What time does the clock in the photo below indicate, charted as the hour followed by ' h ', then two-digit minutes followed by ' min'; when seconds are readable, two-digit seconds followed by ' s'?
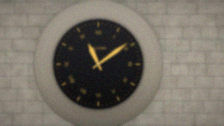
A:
11 h 09 min
